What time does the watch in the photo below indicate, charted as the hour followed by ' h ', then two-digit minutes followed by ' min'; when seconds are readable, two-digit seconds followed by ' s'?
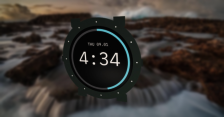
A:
4 h 34 min
